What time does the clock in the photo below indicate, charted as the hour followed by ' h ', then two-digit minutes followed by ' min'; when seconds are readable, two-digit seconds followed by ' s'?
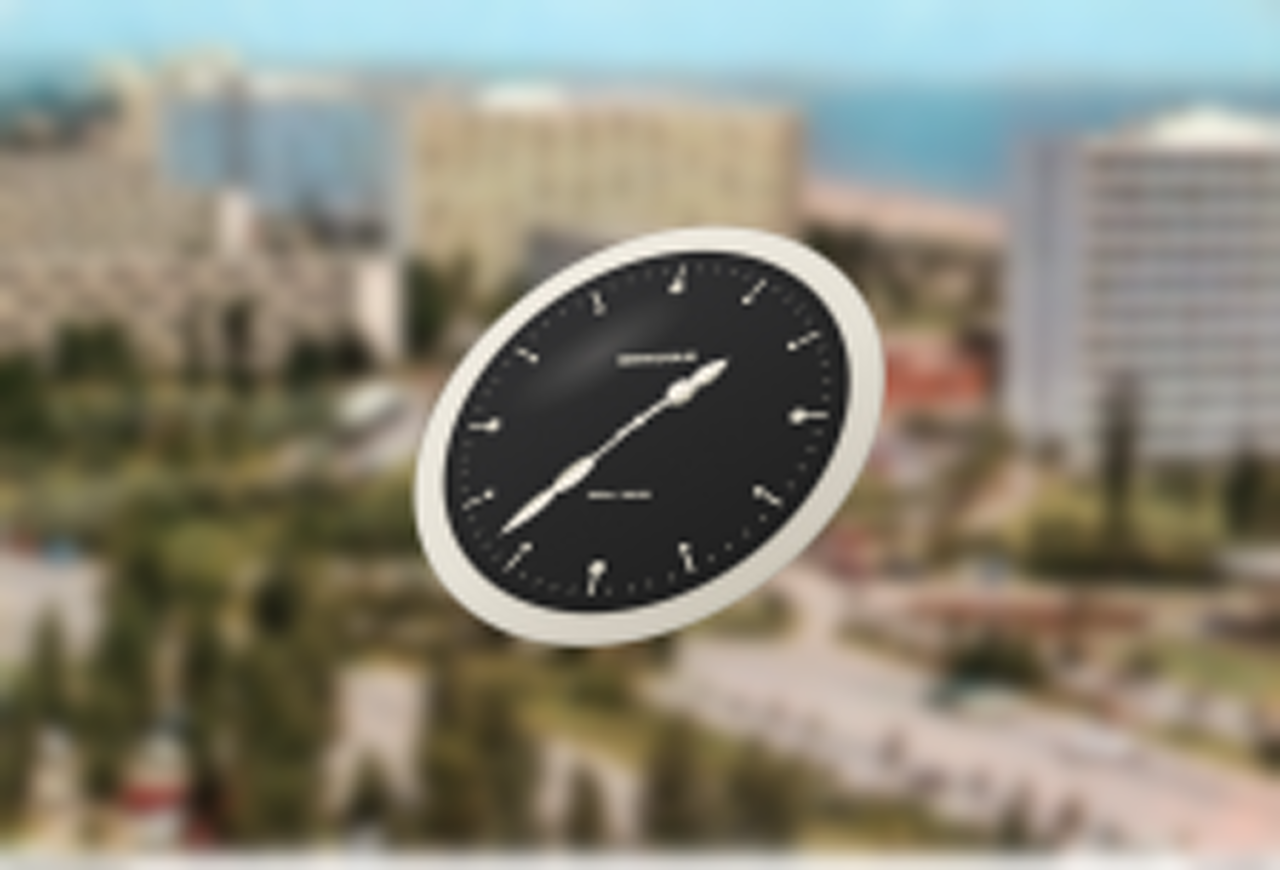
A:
1 h 37 min
